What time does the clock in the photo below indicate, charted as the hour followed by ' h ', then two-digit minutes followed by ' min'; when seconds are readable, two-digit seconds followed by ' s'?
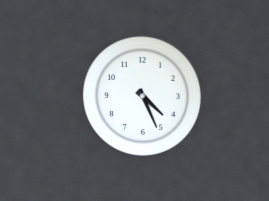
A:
4 h 26 min
